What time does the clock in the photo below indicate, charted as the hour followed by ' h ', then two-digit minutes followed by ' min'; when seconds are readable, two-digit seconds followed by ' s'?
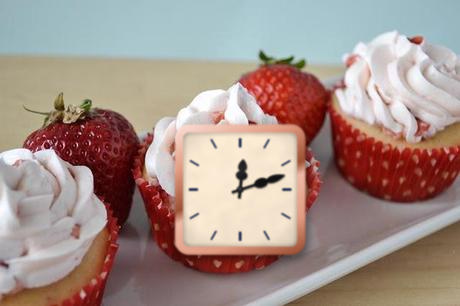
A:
12 h 12 min
